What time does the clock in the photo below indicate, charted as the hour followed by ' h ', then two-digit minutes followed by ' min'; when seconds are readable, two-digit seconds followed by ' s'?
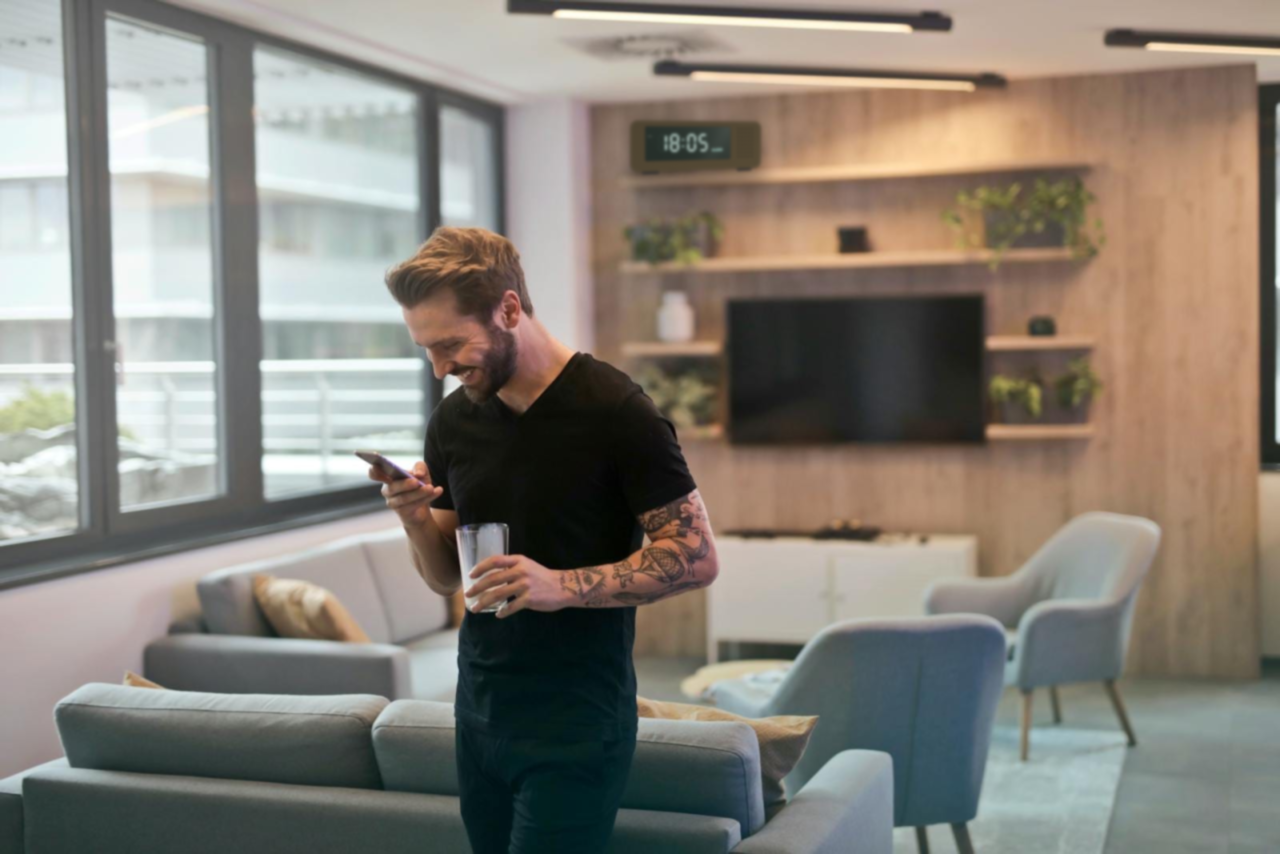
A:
18 h 05 min
